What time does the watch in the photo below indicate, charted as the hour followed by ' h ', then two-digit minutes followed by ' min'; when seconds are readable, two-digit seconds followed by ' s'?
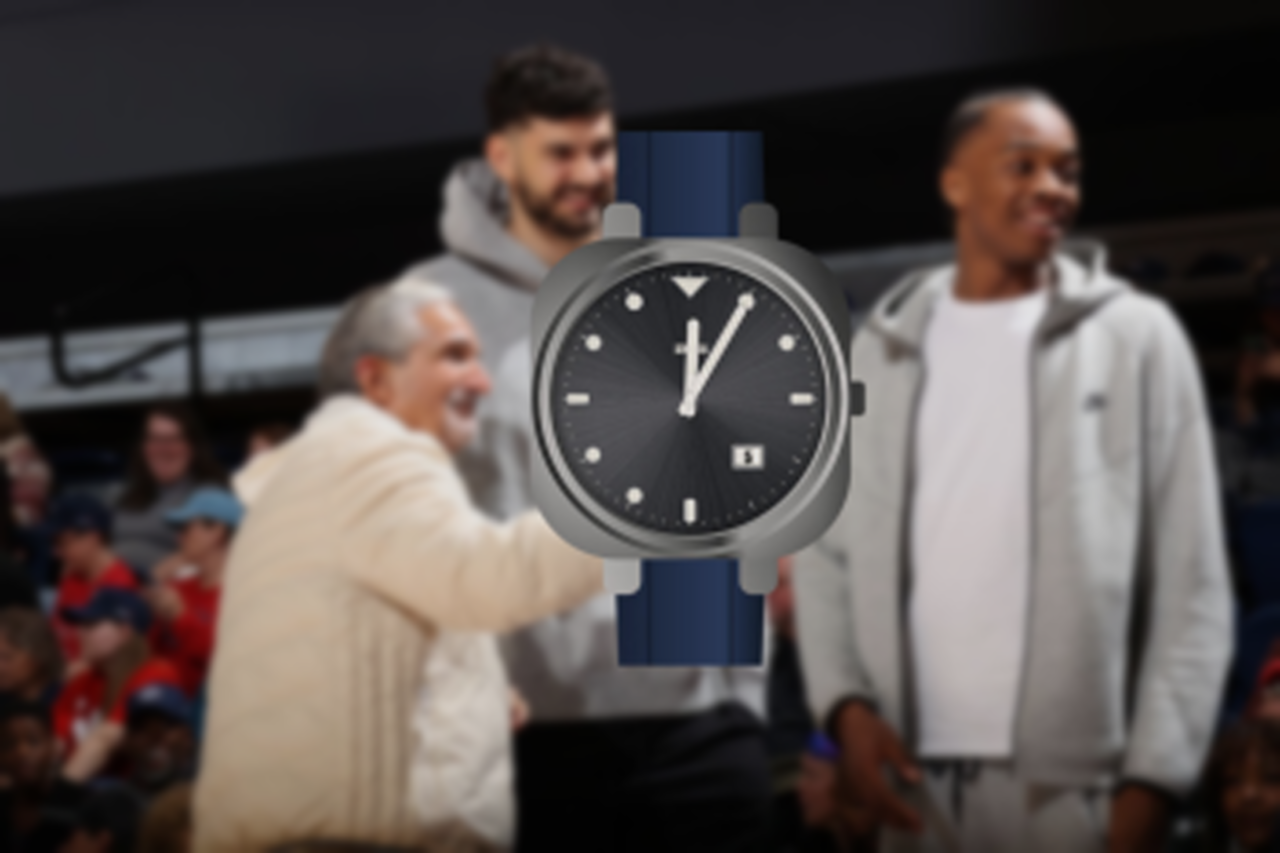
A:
12 h 05 min
